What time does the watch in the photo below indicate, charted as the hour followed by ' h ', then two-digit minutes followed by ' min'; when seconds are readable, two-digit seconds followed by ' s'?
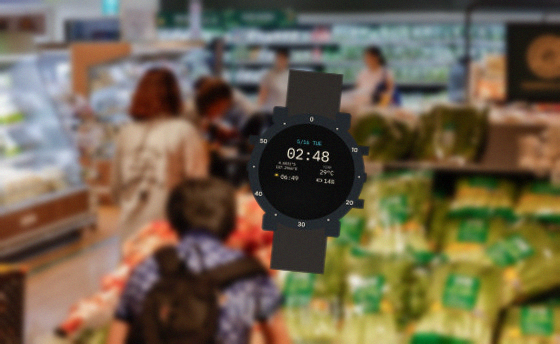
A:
2 h 48 min
